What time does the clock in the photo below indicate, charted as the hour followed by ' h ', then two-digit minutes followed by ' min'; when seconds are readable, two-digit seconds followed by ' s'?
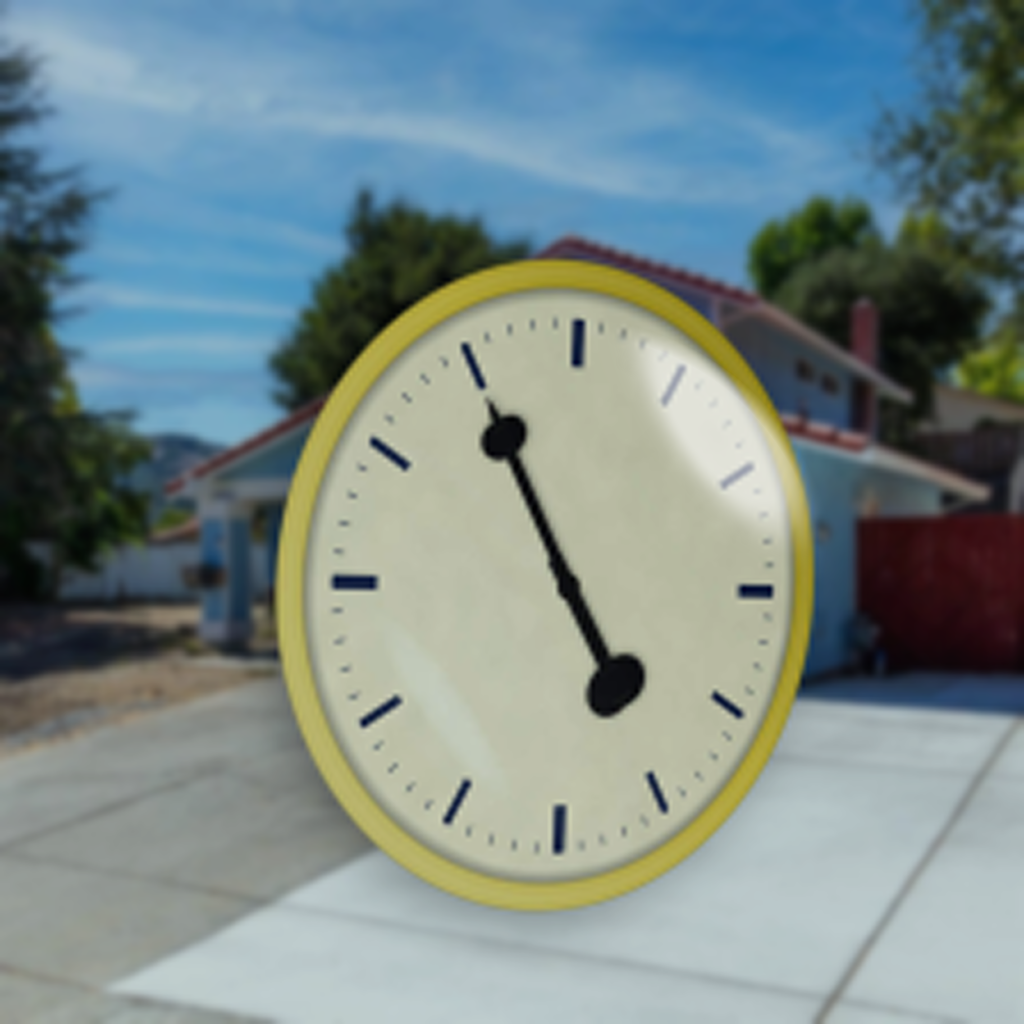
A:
4 h 55 min
